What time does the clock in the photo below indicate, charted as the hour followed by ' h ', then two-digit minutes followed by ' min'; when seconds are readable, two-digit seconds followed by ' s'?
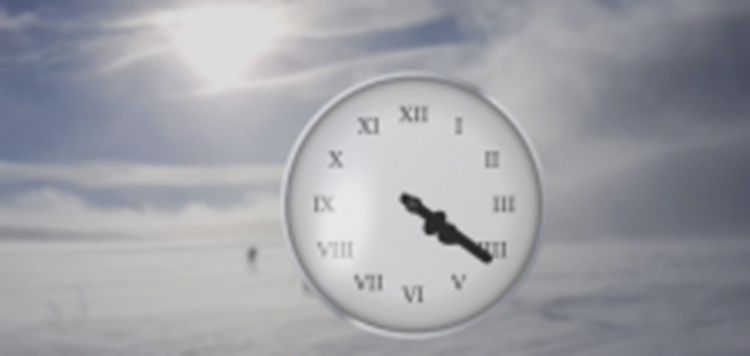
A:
4 h 21 min
